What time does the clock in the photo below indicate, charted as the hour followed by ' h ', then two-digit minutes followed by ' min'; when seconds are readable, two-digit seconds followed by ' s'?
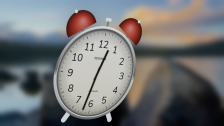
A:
12 h 32 min
